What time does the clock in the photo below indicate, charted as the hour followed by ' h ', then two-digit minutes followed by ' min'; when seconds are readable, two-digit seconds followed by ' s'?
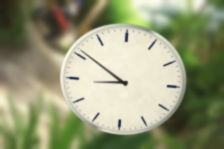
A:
8 h 51 min
